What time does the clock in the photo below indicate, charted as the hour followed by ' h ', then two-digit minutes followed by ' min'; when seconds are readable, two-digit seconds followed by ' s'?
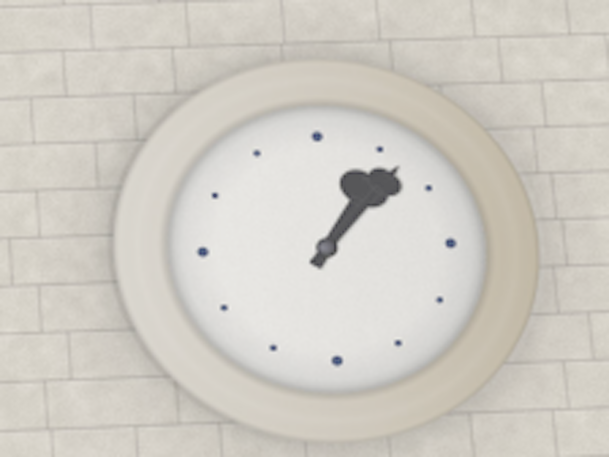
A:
1 h 07 min
